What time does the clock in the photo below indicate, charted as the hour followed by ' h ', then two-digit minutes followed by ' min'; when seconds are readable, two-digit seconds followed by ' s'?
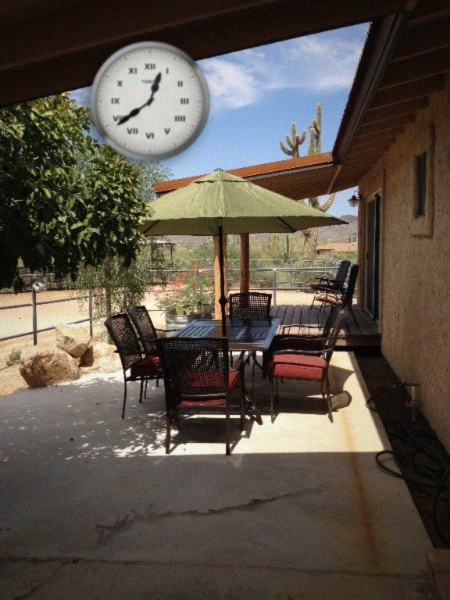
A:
12 h 39 min
